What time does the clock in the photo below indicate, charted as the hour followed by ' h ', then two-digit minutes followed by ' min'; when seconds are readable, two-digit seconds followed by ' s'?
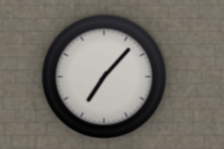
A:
7 h 07 min
